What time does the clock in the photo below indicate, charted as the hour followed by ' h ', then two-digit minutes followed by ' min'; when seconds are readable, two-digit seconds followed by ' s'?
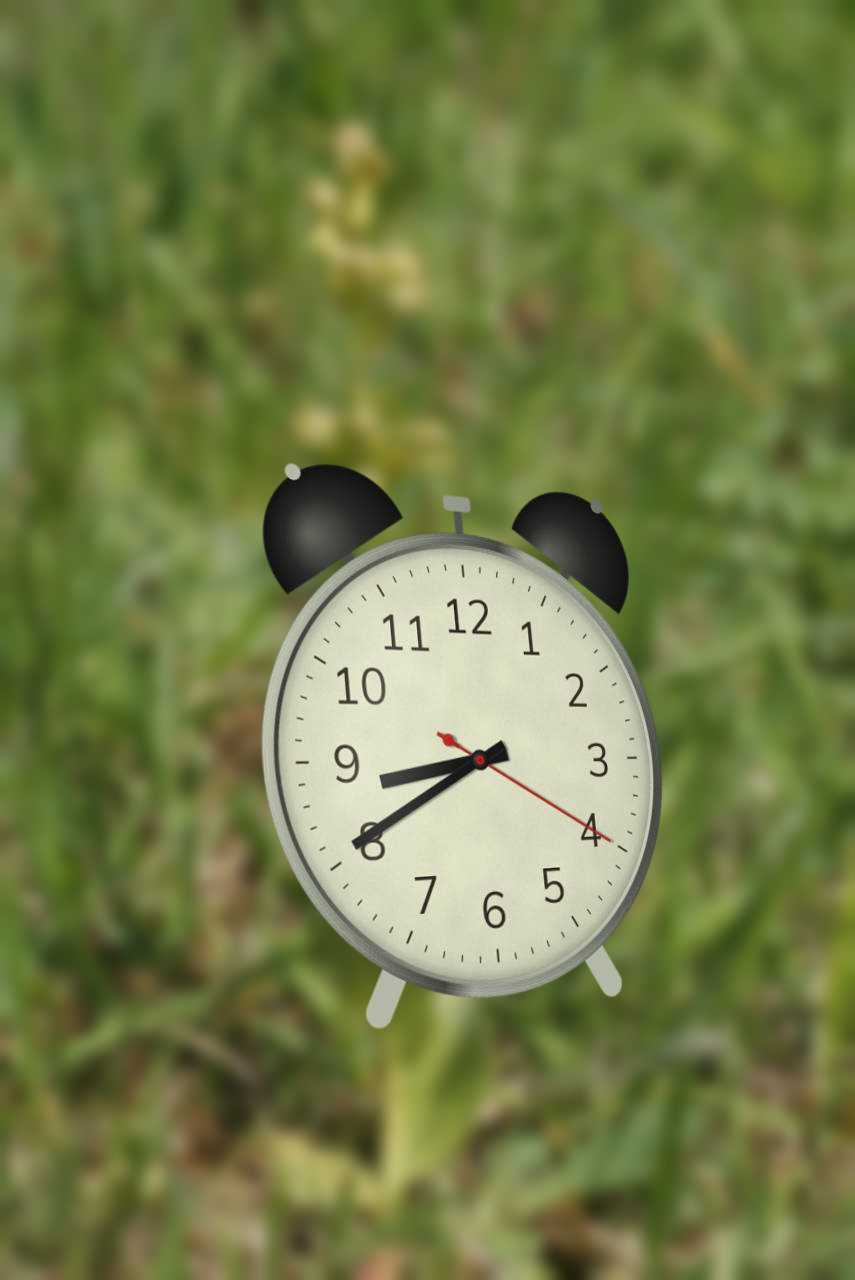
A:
8 h 40 min 20 s
